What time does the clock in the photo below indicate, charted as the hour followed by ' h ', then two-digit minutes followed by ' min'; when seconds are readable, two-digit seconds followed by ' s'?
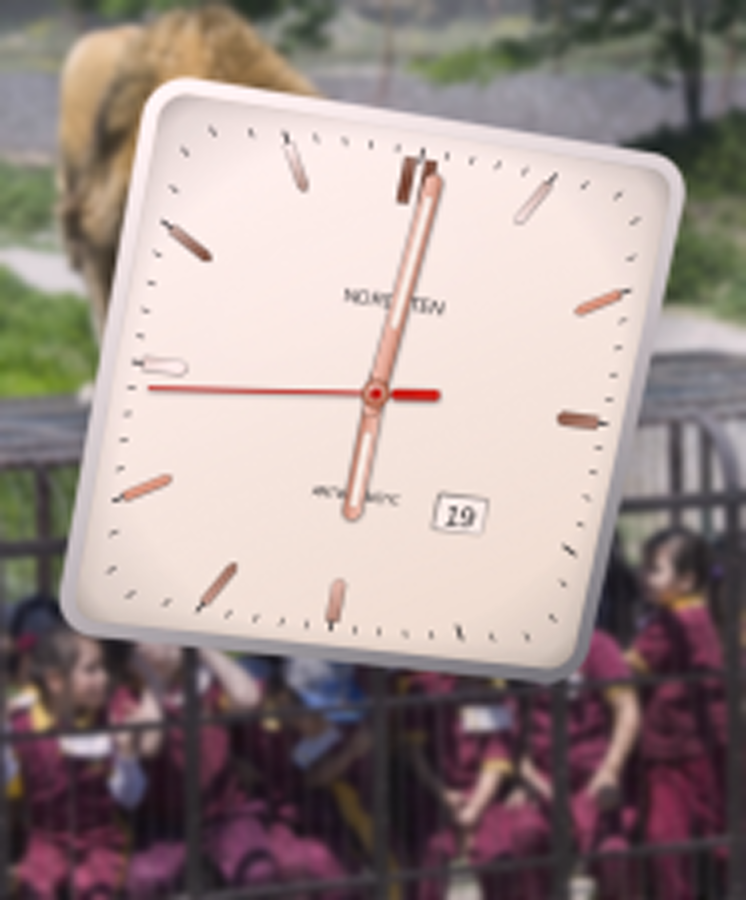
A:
6 h 00 min 44 s
